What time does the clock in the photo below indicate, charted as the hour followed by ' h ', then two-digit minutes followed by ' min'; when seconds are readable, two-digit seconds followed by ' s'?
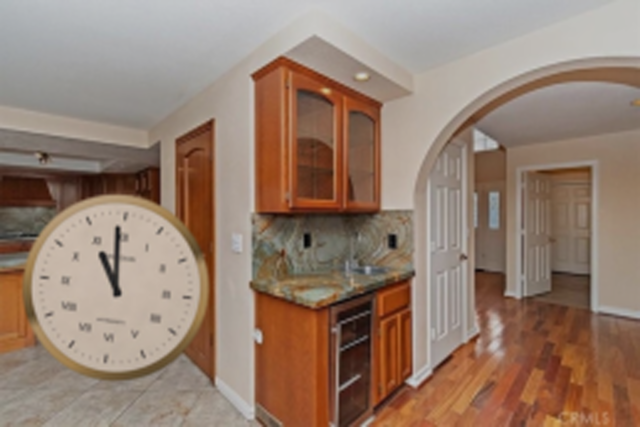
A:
10 h 59 min
